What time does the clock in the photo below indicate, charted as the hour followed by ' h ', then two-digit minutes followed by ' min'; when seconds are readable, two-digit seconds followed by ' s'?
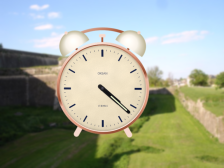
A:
4 h 22 min
